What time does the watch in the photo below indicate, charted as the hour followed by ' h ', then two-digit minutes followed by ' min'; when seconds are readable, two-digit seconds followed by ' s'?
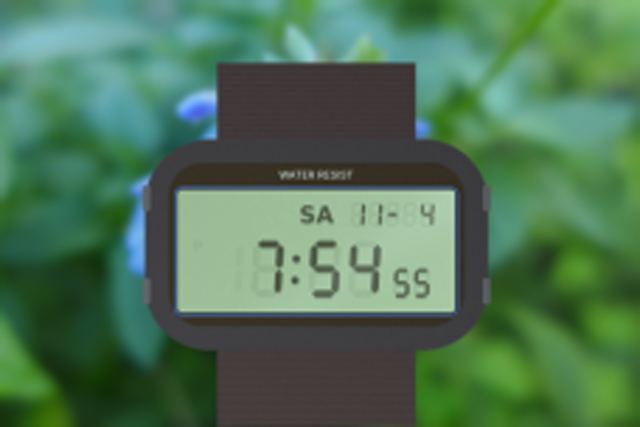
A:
7 h 54 min 55 s
